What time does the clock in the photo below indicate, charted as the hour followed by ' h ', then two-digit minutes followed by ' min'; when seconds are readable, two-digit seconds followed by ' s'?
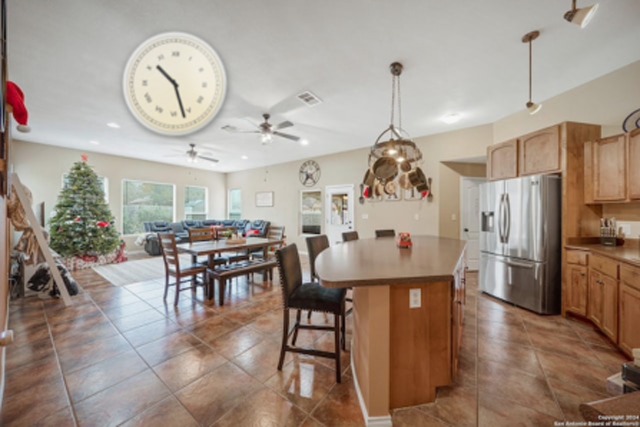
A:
10 h 27 min
